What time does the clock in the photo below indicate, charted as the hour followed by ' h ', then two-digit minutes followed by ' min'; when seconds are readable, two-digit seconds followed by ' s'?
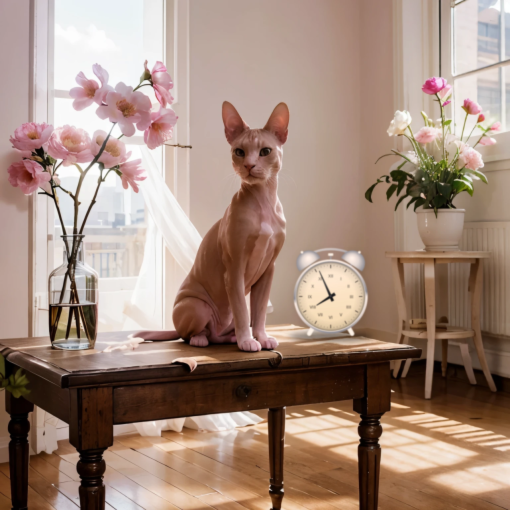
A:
7 h 56 min
